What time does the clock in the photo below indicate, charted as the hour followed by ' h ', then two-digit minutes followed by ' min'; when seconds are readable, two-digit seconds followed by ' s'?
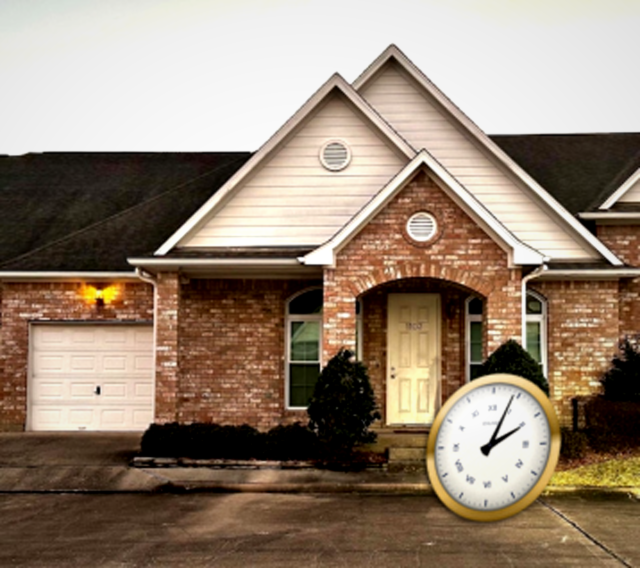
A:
2 h 04 min
